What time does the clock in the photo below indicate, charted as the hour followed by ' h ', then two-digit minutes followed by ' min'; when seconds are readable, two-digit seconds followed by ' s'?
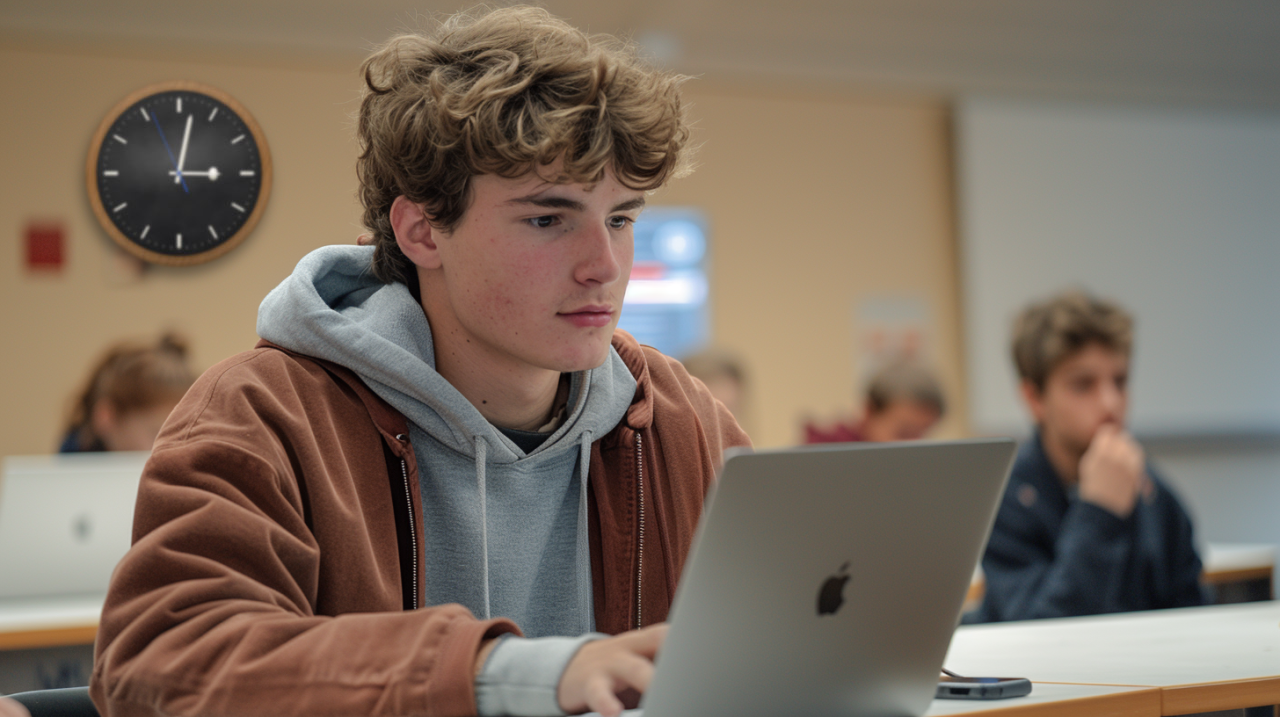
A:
3 h 01 min 56 s
